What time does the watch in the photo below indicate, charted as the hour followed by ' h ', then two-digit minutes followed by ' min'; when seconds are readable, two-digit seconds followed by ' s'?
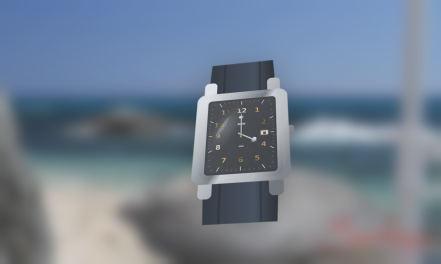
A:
4 h 00 min
